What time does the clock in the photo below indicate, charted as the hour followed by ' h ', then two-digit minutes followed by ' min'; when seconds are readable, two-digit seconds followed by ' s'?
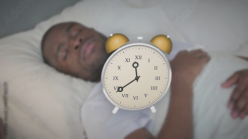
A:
11 h 39 min
